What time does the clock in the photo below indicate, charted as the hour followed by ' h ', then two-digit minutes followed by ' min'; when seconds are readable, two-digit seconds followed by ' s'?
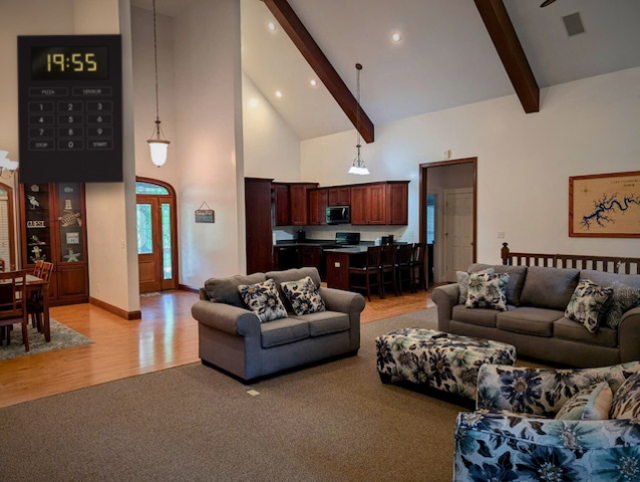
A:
19 h 55 min
